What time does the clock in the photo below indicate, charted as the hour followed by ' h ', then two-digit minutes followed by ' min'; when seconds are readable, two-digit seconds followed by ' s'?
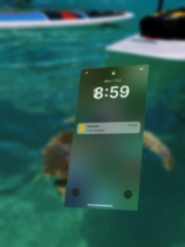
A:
8 h 59 min
